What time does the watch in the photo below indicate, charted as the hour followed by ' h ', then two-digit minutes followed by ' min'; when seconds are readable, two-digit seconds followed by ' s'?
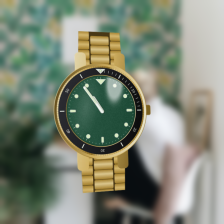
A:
10 h 54 min
